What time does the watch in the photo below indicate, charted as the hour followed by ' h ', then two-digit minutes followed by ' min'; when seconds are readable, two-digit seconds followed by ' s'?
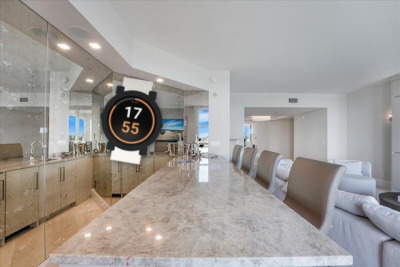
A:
17 h 55 min
